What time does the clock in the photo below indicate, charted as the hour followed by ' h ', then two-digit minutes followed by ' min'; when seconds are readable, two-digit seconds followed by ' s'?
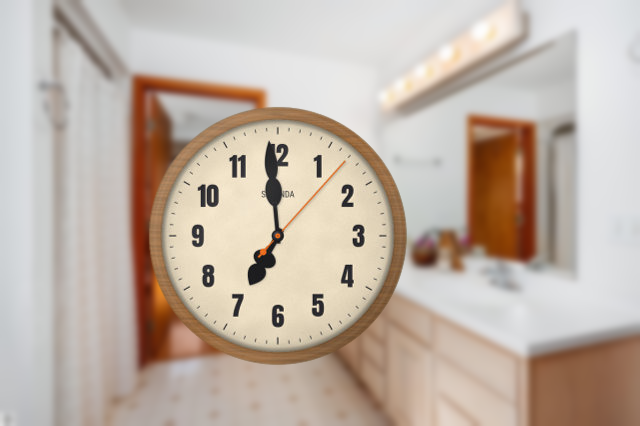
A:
6 h 59 min 07 s
